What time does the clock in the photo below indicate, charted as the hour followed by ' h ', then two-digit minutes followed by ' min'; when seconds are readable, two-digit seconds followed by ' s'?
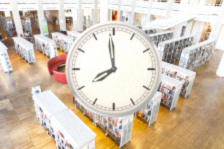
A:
7 h 59 min
